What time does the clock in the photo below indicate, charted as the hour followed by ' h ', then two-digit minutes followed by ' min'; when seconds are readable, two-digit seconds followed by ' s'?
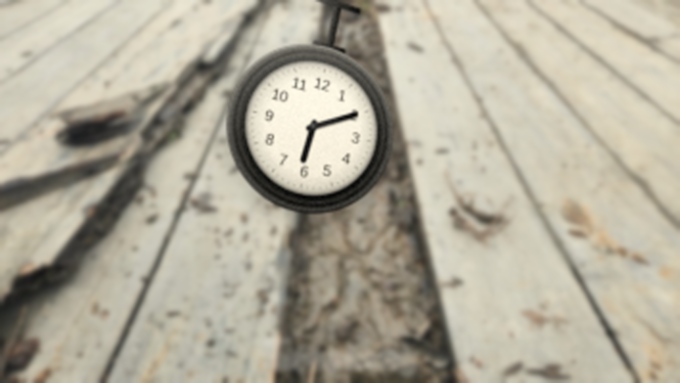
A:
6 h 10 min
